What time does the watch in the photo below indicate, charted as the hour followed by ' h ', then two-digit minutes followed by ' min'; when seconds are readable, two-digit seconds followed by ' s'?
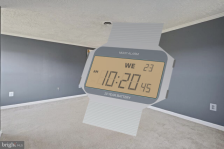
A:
10 h 20 min 45 s
